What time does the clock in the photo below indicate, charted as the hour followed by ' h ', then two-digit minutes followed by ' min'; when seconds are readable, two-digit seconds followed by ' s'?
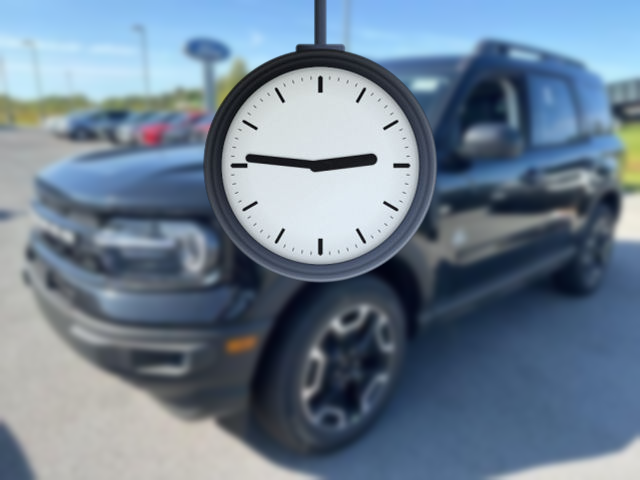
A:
2 h 46 min
